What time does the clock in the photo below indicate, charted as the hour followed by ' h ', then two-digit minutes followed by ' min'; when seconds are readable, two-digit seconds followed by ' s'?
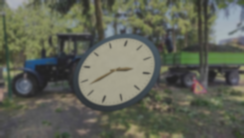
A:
2 h 38 min
